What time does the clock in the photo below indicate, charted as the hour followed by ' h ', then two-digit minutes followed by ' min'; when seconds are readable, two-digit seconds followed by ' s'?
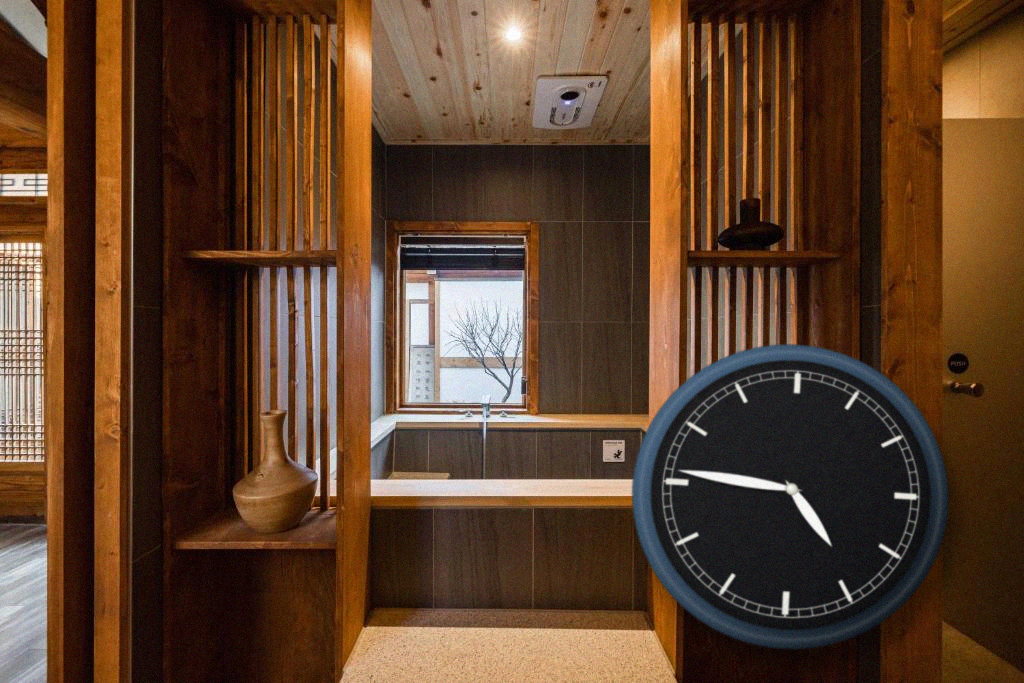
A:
4 h 46 min
